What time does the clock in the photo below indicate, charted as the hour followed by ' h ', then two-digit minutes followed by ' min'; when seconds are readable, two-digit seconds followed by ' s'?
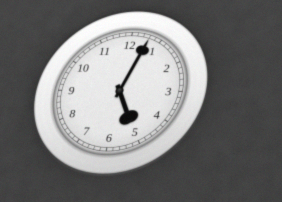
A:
5 h 03 min
